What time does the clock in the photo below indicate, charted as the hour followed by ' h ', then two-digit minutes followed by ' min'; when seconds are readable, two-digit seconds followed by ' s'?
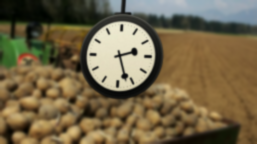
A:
2 h 27 min
